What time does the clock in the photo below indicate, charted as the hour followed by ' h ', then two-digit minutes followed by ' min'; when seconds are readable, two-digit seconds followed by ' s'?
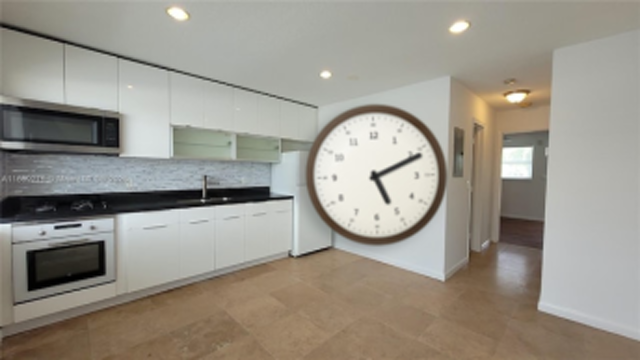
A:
5 h 11 min
